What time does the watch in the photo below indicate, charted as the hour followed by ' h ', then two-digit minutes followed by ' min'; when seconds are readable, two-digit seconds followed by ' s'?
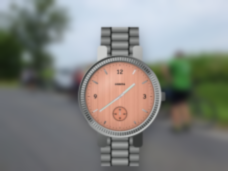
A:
1 h 39 min
